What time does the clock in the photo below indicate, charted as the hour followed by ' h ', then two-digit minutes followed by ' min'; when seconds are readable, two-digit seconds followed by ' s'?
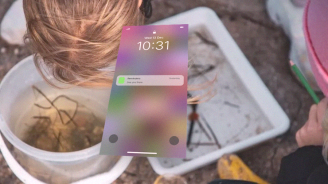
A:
10 h 31 min
